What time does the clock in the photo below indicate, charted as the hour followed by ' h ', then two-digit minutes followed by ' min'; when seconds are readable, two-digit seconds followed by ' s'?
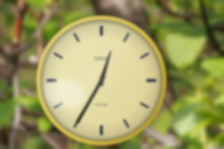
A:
12 h 35 min
